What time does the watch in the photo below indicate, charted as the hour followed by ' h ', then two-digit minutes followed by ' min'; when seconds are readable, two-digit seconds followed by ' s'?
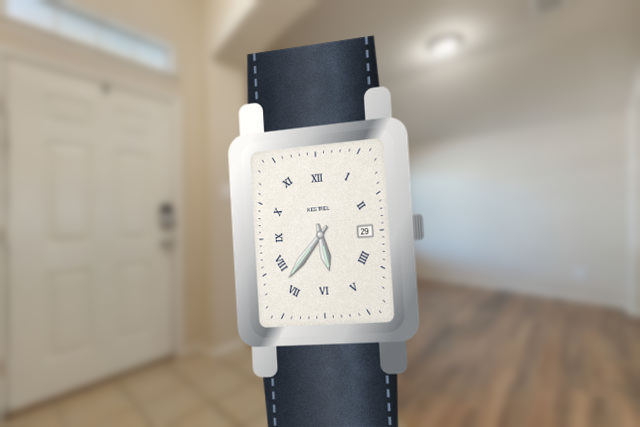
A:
5 h 37 min
